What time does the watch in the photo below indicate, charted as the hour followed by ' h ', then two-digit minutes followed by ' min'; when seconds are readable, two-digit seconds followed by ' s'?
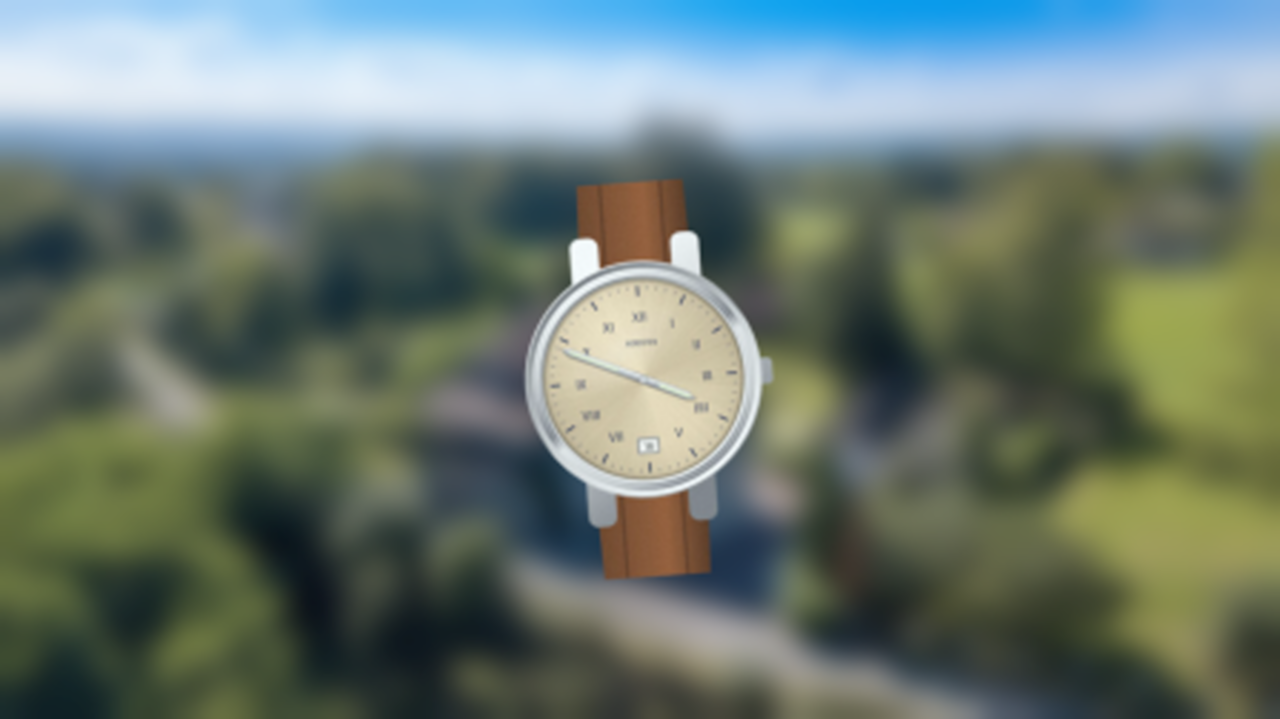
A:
3 h 49 min
